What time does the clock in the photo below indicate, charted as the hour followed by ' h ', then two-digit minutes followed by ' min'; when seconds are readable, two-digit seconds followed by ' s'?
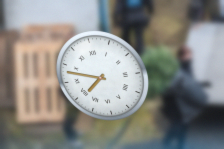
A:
7 h 48 min
